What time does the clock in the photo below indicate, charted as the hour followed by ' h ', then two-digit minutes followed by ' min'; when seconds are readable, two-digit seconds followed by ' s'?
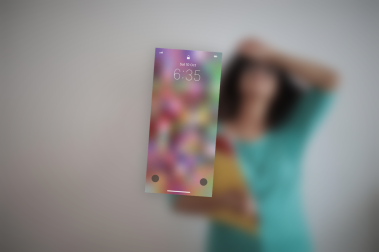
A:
6 h 35 min
